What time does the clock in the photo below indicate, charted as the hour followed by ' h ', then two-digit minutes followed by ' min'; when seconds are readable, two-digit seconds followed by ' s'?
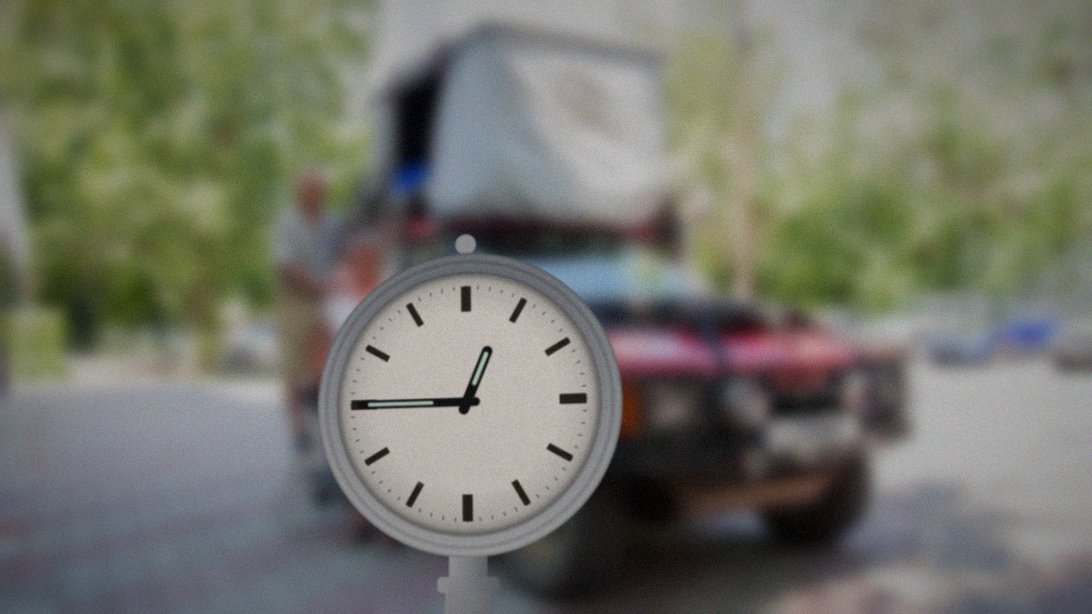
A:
12 h 45 min
